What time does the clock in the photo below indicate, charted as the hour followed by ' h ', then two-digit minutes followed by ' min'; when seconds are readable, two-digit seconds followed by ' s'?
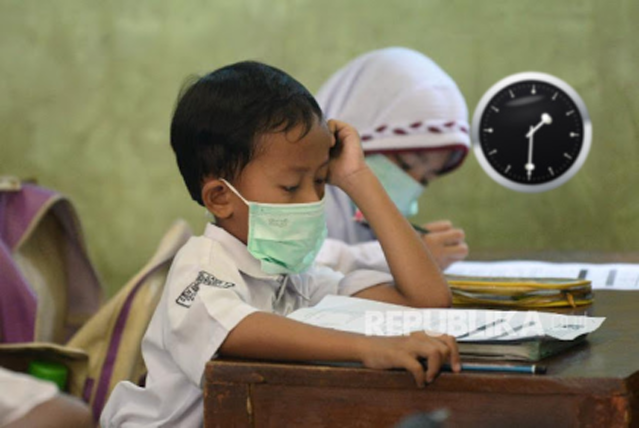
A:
1 h 30 min
